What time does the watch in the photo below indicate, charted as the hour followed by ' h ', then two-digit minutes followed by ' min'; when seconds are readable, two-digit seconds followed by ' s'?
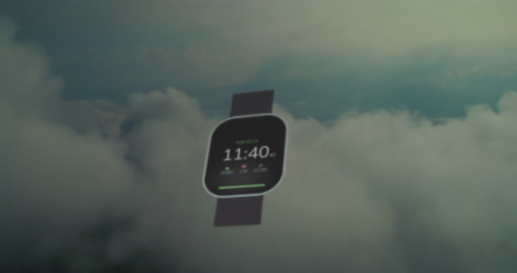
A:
11 h 40 min
